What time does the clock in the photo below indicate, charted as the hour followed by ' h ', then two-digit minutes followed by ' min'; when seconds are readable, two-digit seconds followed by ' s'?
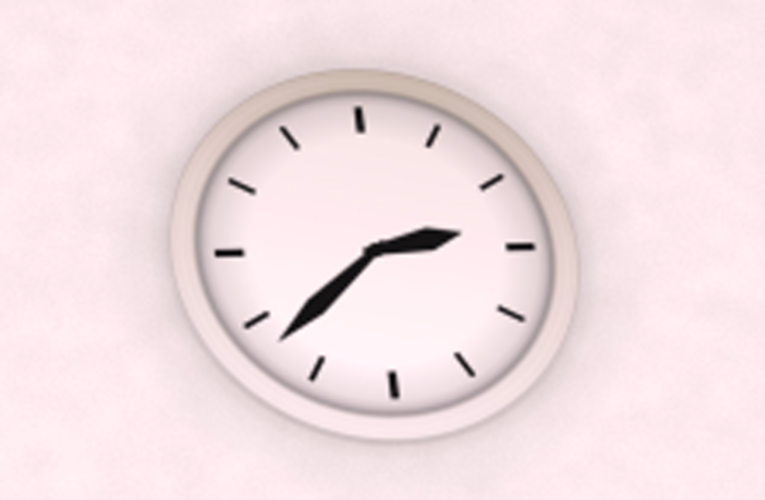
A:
2 h 38 min
